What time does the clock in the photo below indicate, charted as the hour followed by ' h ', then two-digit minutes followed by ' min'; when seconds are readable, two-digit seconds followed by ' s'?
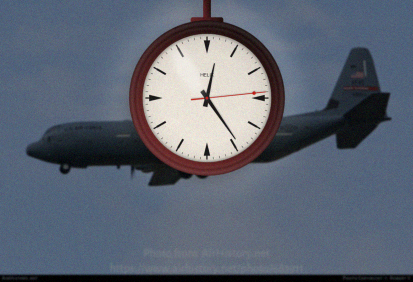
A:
12 h 24 min 14 s
